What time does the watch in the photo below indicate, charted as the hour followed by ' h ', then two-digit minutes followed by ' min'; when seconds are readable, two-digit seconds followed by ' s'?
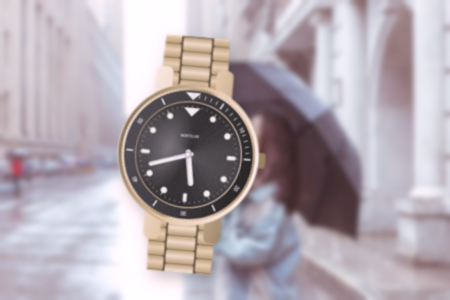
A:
5 h 42 min
